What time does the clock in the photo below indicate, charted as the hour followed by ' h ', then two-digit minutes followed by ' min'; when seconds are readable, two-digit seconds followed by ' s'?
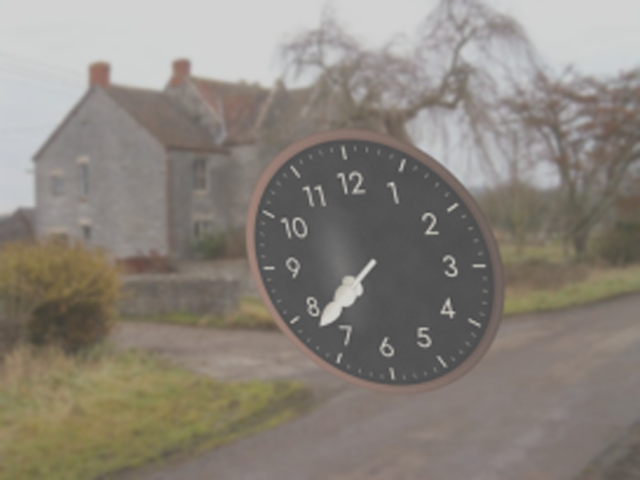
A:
7 h 38 min
